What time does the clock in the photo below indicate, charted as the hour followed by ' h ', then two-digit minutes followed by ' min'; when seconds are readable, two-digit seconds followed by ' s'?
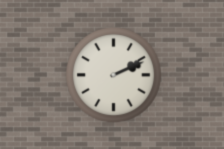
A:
2 h 11 min
